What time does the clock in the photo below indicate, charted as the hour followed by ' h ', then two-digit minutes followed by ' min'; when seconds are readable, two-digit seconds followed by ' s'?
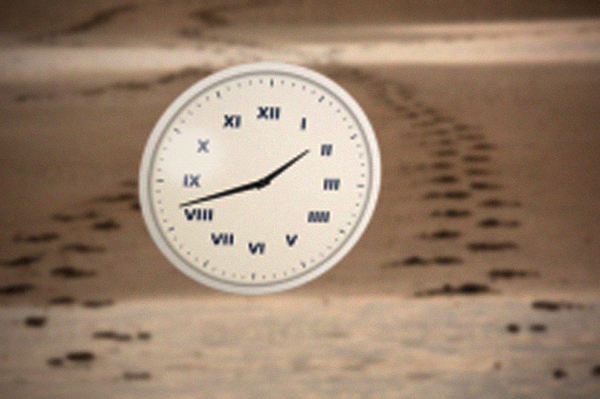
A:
1 h 42 min
